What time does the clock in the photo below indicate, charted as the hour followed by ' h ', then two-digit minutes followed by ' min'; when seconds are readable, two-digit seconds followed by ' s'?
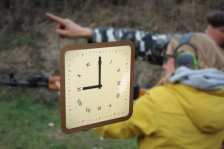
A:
9 h 00 min
